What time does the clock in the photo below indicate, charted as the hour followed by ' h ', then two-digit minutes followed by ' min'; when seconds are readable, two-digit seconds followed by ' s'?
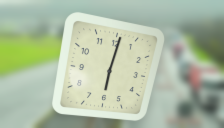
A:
6 h 01 min
